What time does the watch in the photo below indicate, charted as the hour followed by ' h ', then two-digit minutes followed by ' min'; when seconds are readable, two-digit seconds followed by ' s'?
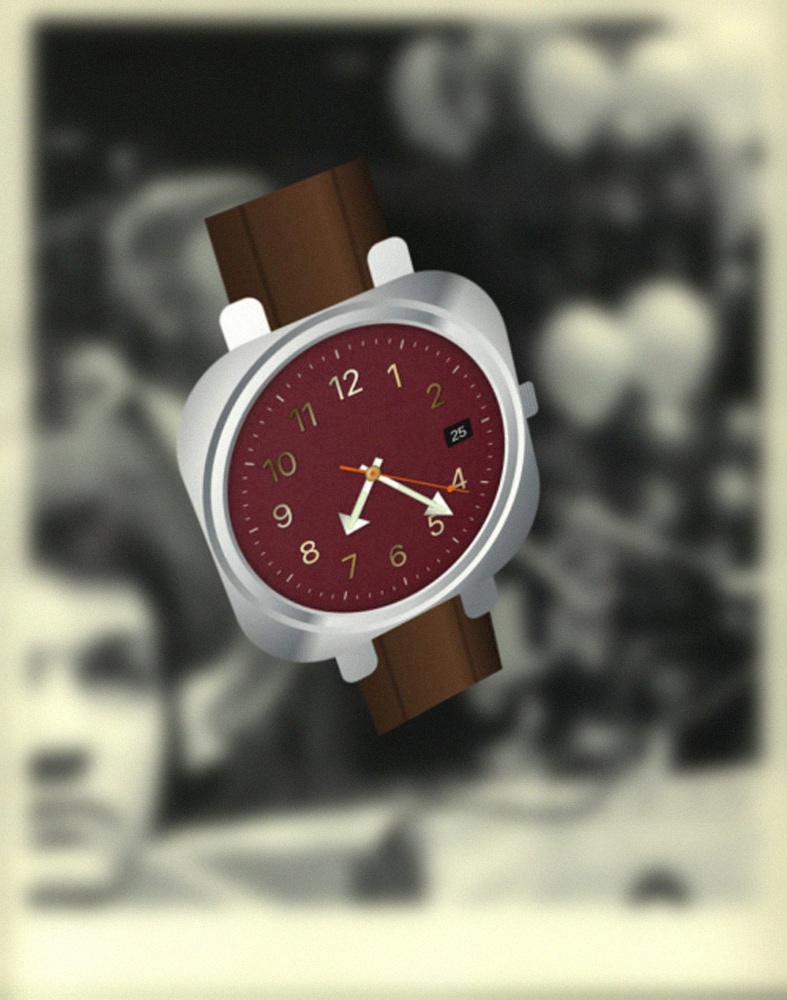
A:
7 h 23 min 21 s
